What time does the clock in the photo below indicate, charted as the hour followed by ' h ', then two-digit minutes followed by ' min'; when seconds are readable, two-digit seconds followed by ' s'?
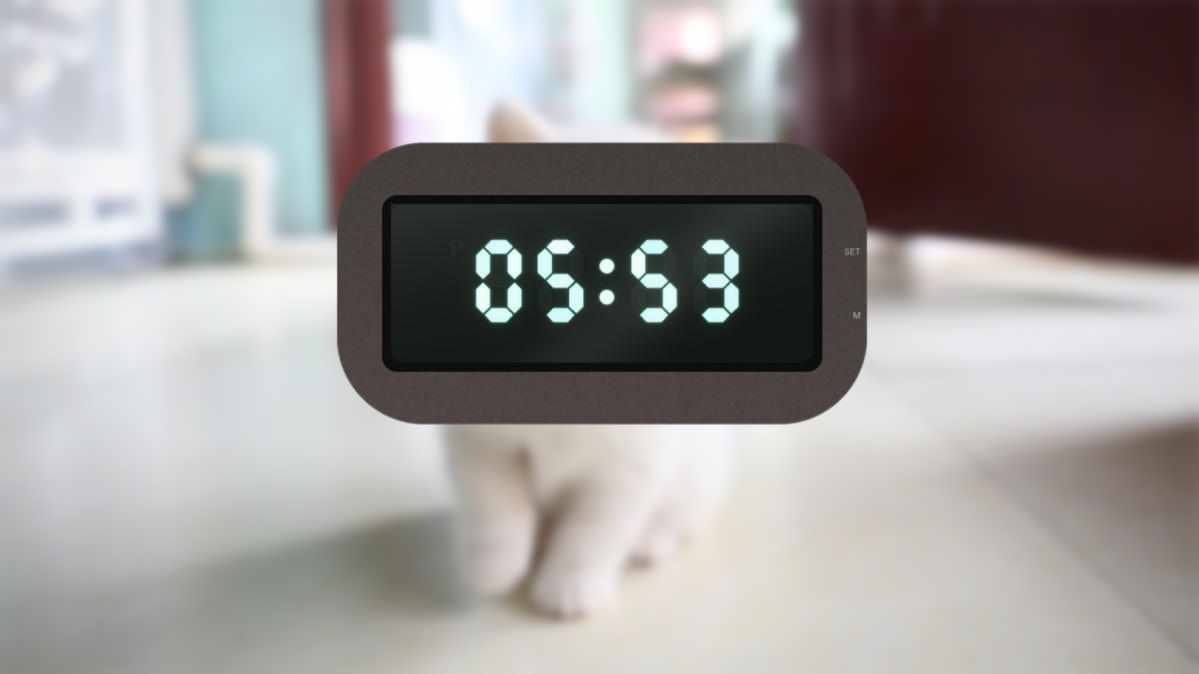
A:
5 h 53 min
